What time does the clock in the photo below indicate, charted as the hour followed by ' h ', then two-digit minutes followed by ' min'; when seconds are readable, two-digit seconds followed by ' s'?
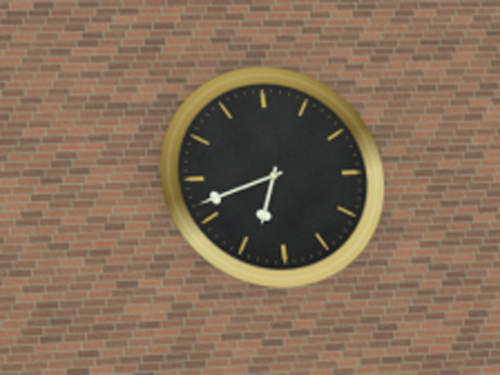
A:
6 h 42 min
